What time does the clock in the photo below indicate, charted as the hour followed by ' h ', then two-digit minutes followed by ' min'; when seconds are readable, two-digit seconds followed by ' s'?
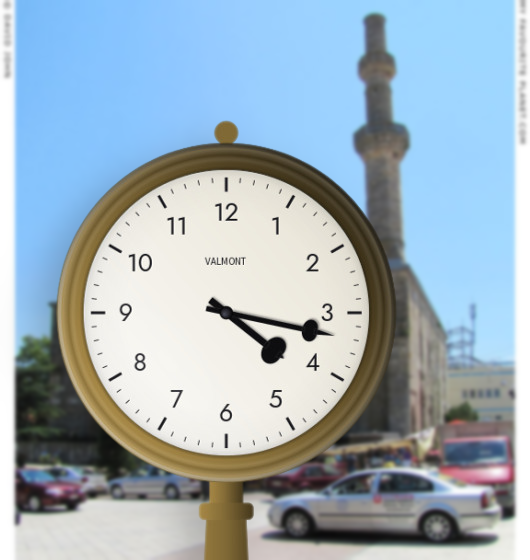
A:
4 h 17 min
